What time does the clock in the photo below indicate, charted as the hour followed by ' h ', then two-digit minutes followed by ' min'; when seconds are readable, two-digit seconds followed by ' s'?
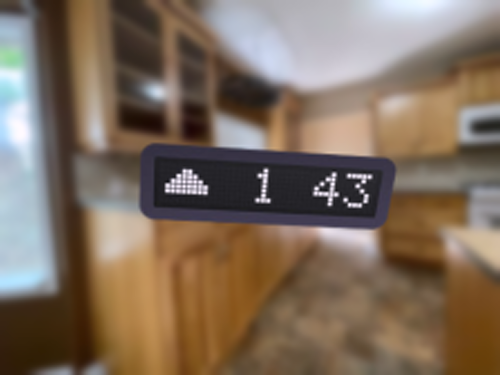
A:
1 h 43 min
